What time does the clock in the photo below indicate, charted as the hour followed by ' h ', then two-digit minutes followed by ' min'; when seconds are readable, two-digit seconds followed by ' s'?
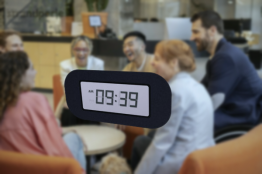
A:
9 h 39 min
